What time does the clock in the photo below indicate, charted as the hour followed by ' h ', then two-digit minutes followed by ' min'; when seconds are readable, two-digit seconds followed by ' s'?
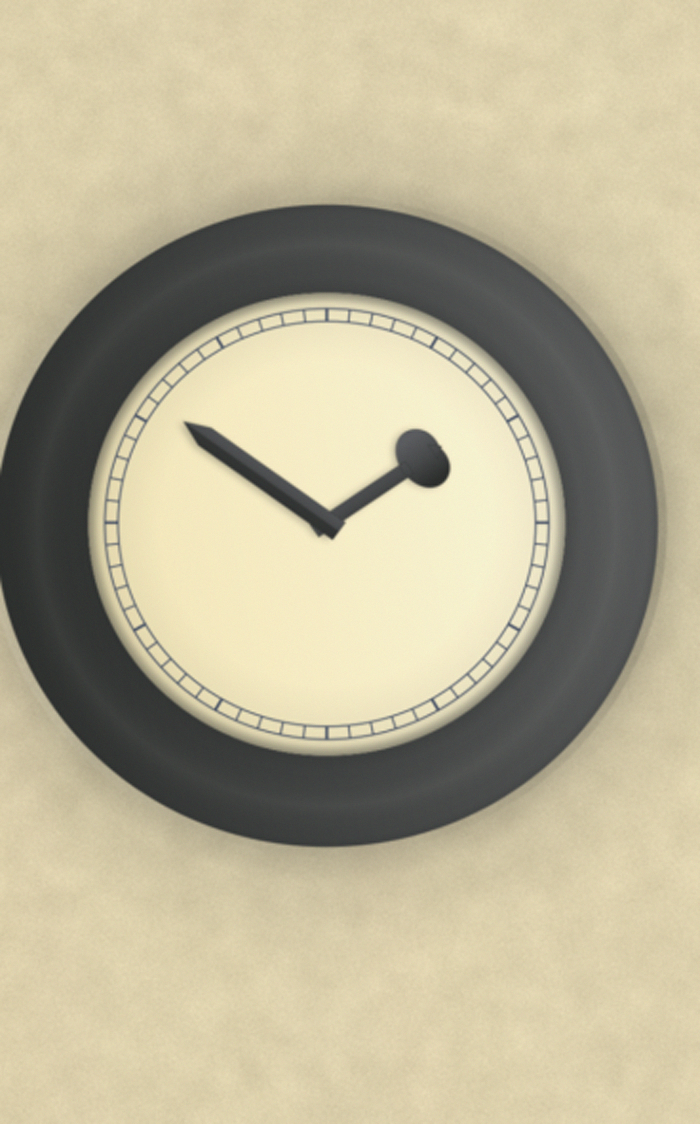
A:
1 h 51 min
